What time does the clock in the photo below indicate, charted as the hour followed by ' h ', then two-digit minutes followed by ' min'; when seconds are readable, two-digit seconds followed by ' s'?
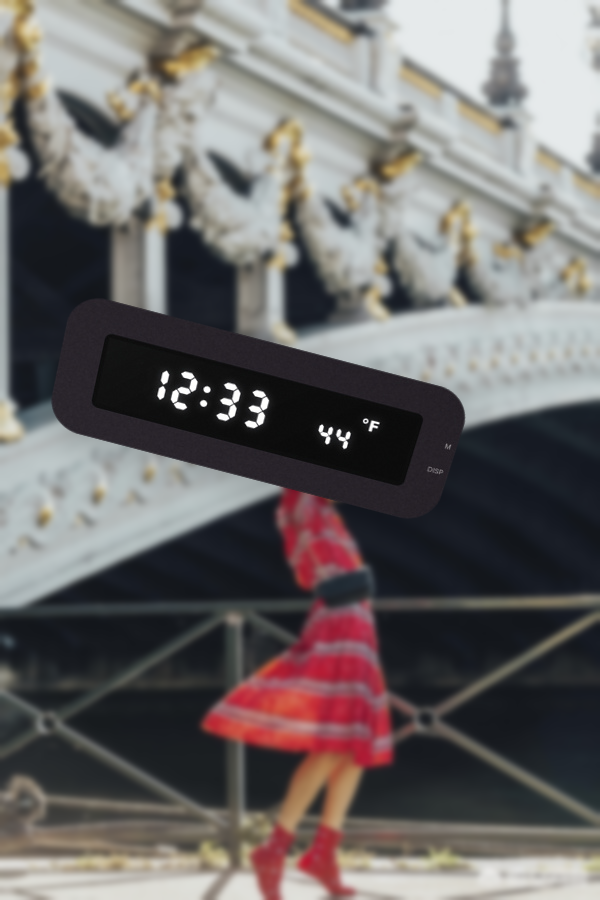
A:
12 h 33 min
